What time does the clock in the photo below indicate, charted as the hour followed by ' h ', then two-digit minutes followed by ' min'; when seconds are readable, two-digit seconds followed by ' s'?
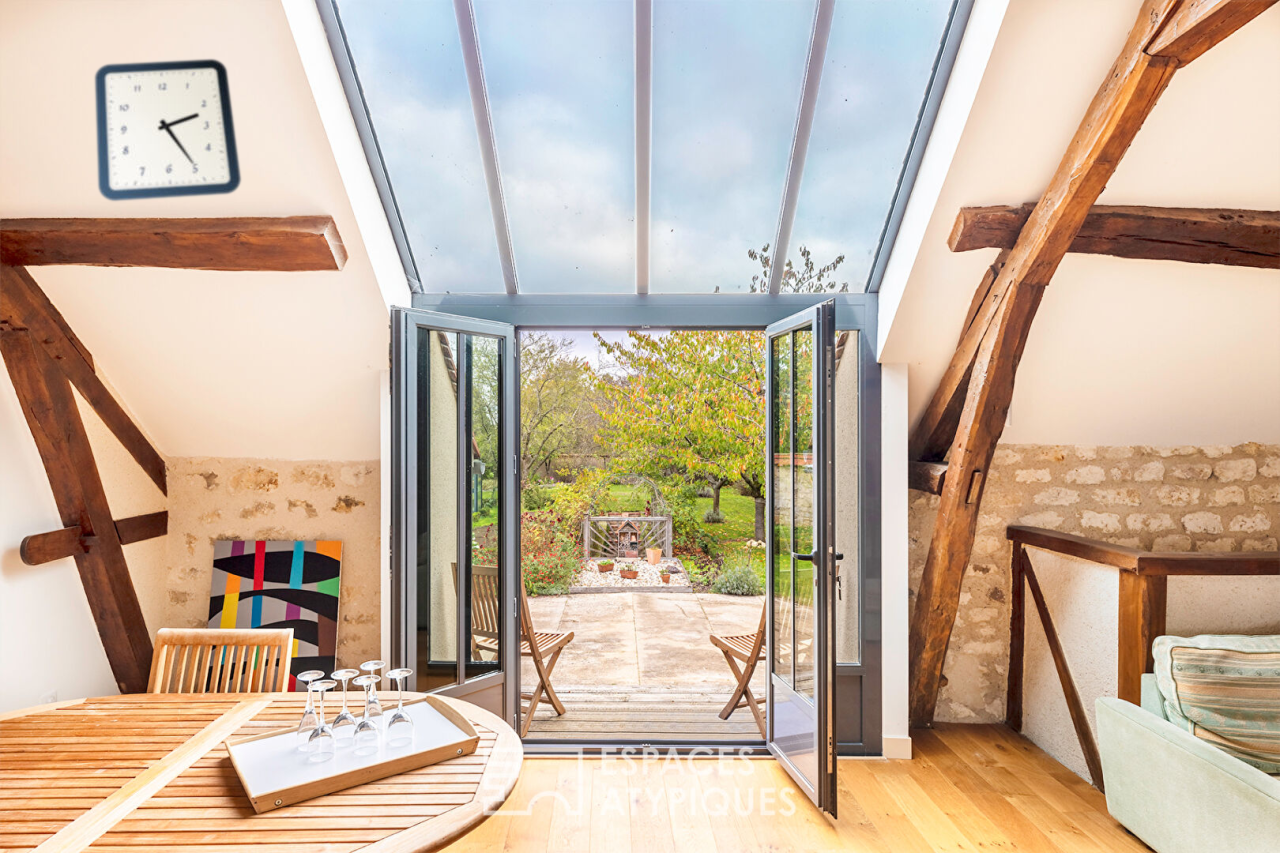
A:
2 h 25 min
